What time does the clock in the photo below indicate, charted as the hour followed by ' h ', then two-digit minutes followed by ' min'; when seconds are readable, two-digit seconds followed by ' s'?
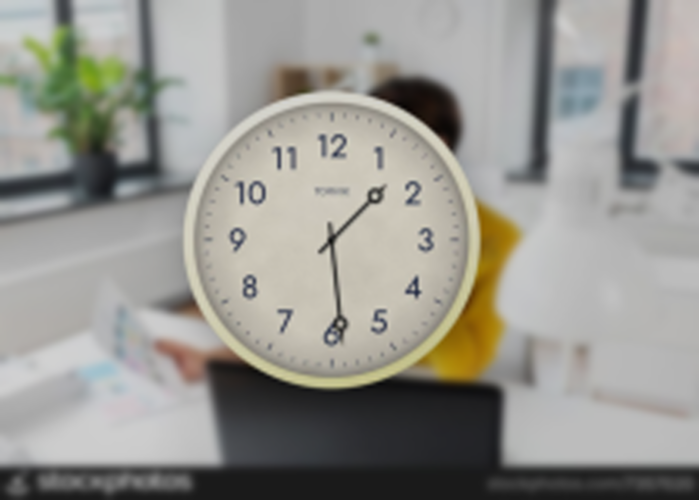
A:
1 h 29 min
